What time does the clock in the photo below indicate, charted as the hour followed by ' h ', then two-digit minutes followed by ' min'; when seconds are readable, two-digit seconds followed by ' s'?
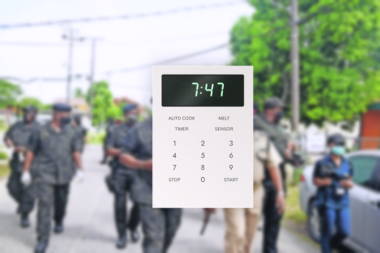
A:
7 h 47 min
